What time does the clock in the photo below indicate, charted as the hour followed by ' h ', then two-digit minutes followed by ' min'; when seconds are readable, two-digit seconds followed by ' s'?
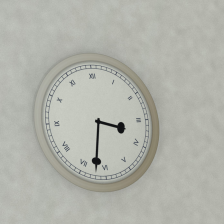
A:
3 h 32 min
